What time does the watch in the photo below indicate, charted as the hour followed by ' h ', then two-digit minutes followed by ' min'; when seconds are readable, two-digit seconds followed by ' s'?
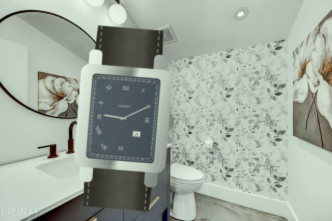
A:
9 h 10 min
